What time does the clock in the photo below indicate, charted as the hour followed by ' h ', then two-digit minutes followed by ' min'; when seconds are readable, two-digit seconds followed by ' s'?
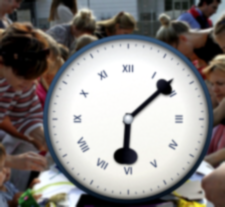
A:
6 h 08 min
